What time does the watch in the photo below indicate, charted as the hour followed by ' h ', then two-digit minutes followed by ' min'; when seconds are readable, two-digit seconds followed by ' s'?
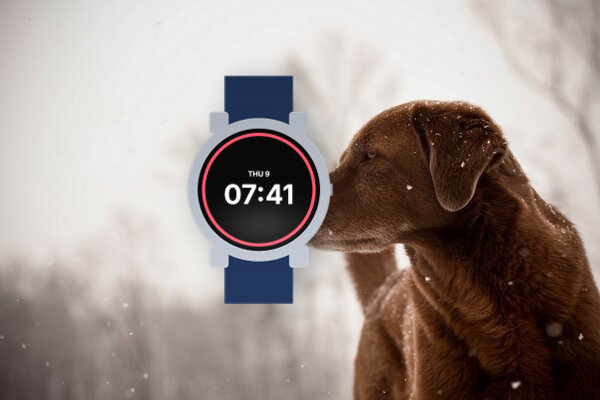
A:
7 h 41 min
